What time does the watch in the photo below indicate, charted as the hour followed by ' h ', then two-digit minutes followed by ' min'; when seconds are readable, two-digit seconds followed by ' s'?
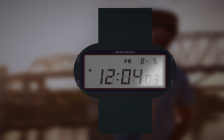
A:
12 h 04 min 03 s
